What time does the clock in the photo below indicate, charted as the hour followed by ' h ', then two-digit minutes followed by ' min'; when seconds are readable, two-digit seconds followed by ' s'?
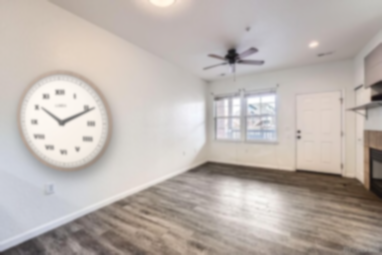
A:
10 h 11 min
